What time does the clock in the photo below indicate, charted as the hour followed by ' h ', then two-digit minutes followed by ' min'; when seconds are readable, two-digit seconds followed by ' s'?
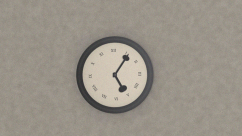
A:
5 h 06 min
